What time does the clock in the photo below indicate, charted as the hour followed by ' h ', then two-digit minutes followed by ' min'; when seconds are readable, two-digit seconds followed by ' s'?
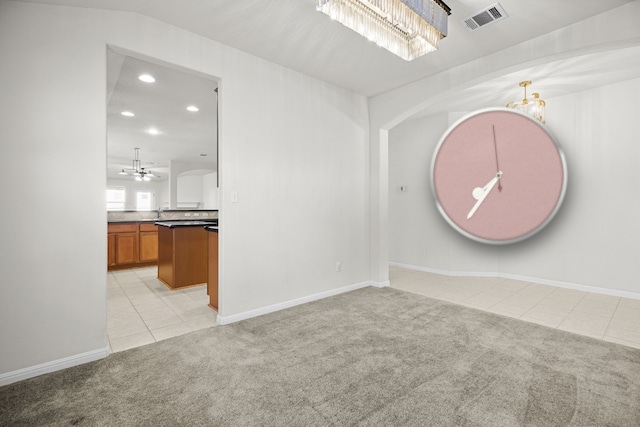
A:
7 h 35 min 59 s
